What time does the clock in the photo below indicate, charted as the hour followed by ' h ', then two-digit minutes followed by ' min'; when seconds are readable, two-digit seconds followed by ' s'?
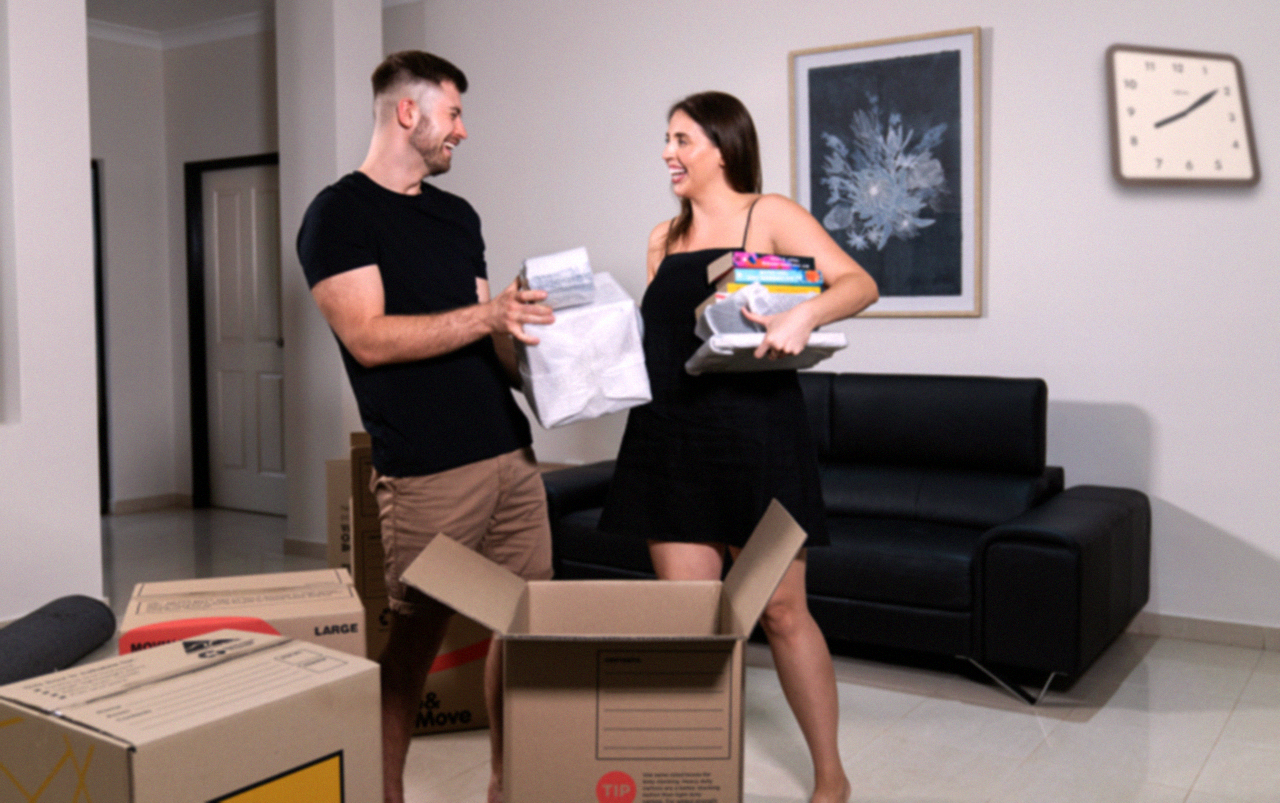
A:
8 h 09 min
